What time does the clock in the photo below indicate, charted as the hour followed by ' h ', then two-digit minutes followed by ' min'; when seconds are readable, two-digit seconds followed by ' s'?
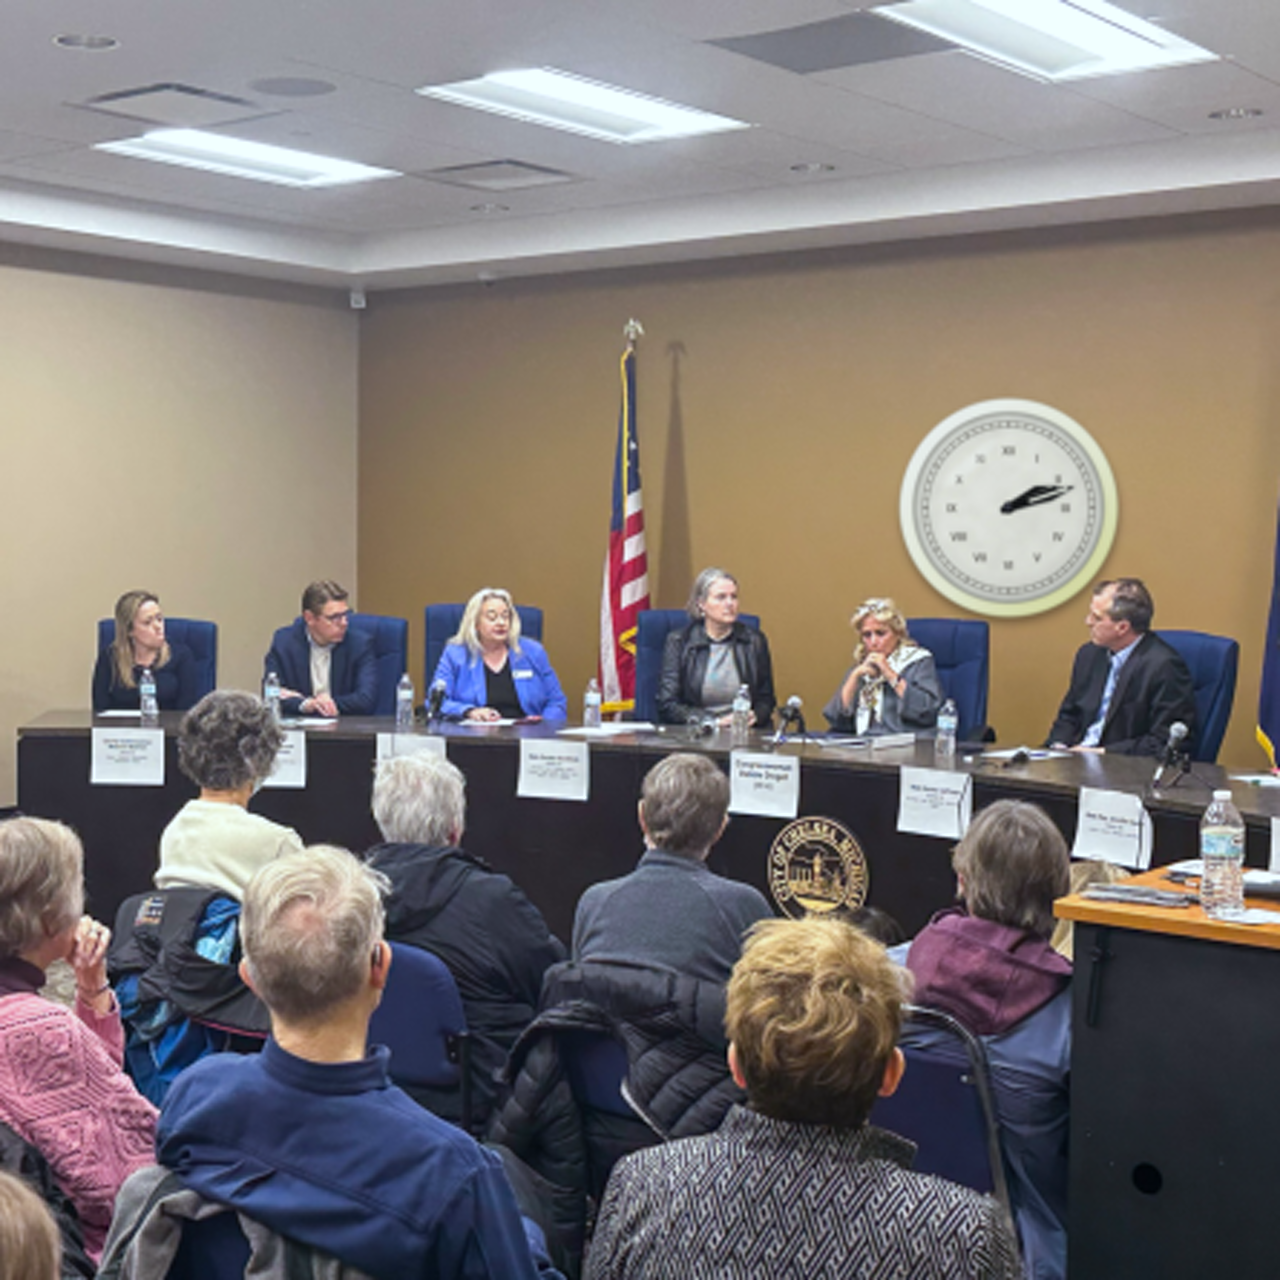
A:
2 h 12 min
